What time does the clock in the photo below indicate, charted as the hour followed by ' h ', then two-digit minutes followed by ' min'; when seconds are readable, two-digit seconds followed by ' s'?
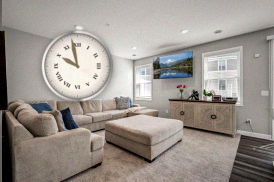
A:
9 h 58 min
